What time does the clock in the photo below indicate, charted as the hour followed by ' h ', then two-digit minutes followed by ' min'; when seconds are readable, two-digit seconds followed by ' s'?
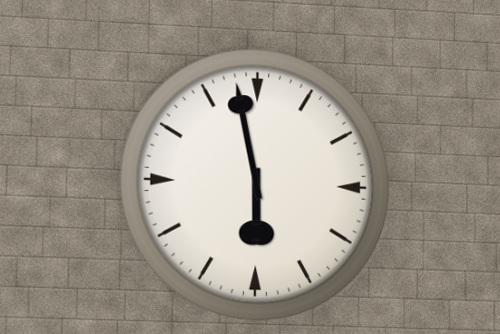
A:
5 h 58 min
